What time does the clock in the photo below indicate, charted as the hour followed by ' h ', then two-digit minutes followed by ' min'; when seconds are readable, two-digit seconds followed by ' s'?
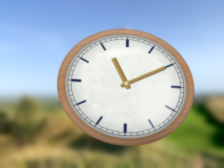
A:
11 h 10 min
